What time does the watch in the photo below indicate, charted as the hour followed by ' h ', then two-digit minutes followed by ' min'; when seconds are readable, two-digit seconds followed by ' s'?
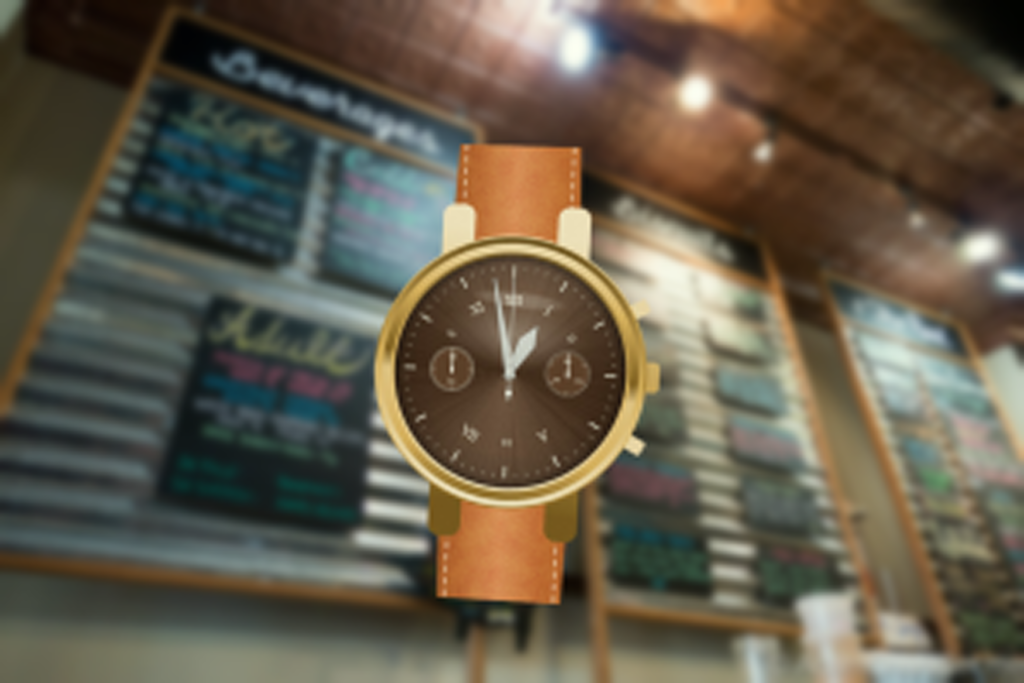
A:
12 h 58 min
